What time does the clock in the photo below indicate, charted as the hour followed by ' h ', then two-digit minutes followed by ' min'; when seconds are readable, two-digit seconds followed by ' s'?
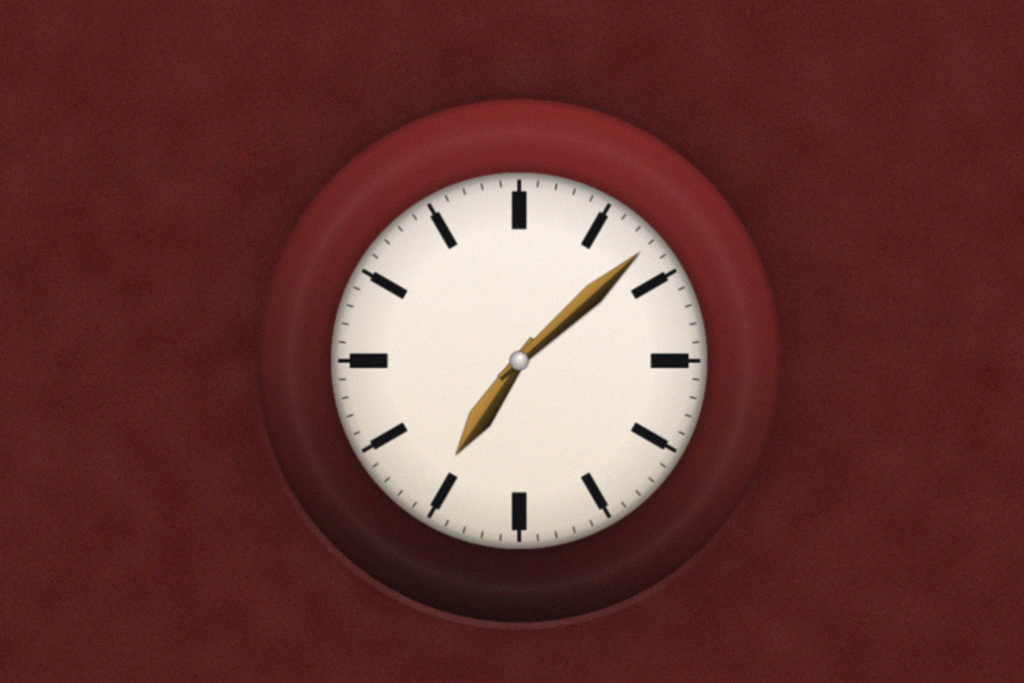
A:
7 h 08 min
